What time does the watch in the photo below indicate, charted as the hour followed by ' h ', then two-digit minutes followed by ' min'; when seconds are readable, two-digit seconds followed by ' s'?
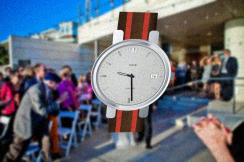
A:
9 h 29 min
